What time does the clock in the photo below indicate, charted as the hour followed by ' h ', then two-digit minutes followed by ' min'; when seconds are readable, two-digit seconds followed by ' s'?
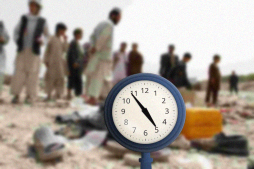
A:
4 h 54 min
